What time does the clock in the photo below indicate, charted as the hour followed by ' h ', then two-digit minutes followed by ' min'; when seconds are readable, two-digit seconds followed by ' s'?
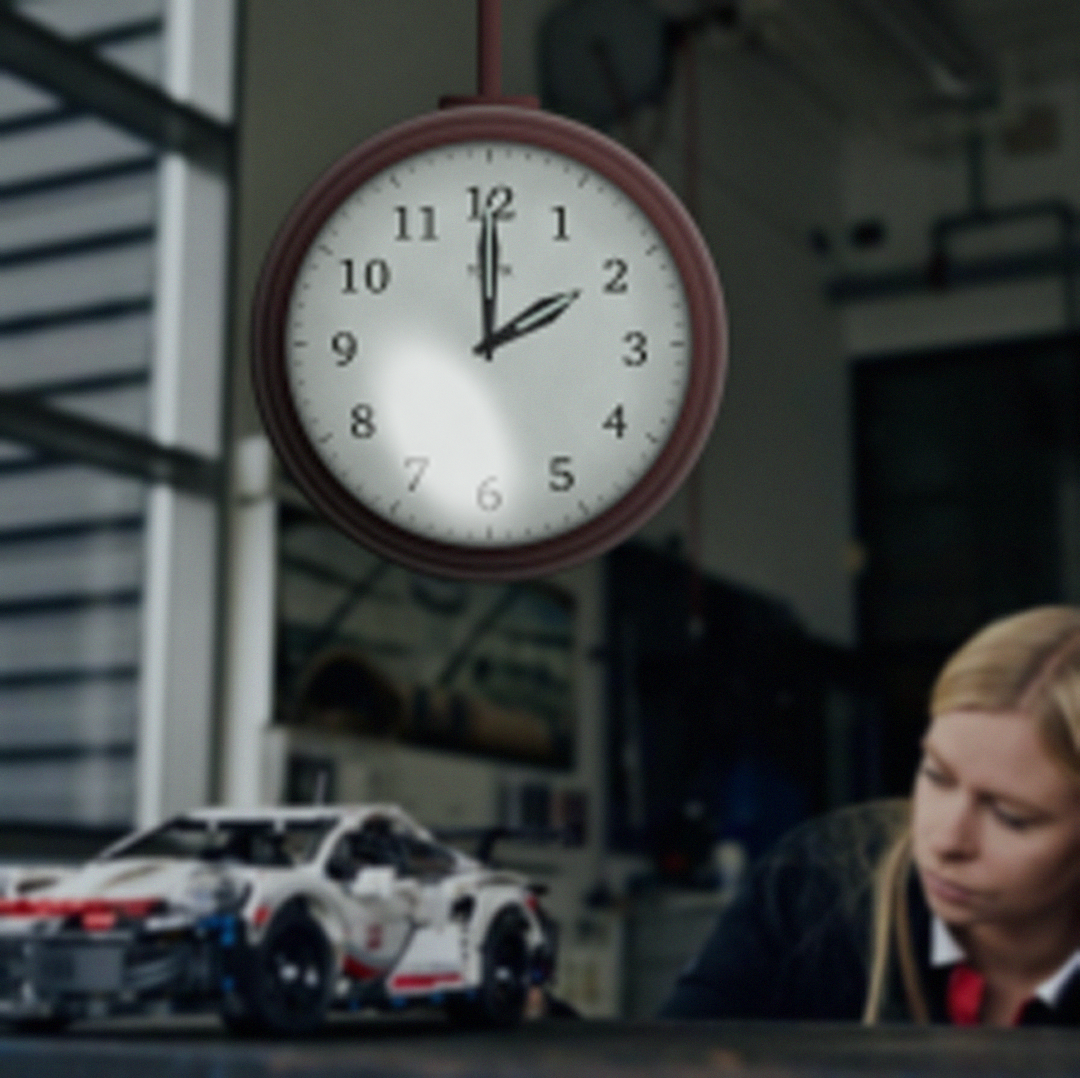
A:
2 h 00 min
